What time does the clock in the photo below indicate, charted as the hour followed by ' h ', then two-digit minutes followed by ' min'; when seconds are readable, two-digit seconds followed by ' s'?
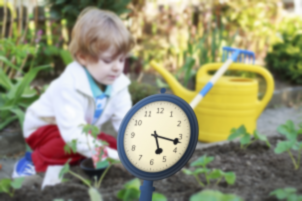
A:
5 h 17 min
